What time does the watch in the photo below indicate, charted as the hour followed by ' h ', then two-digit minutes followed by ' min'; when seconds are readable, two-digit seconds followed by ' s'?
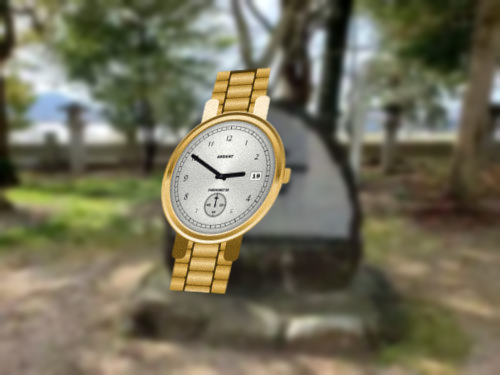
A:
2 h 50 min
